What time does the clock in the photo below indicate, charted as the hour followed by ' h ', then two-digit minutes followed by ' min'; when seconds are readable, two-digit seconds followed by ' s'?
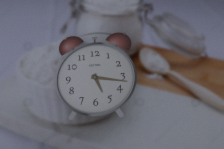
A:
5 h 17 min
